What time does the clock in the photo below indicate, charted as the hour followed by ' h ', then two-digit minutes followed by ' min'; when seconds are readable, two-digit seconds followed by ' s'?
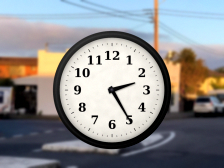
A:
2 h 25 min
